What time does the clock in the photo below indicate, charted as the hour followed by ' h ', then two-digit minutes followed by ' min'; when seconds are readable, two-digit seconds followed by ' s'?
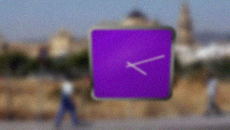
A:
4 h 12 min
